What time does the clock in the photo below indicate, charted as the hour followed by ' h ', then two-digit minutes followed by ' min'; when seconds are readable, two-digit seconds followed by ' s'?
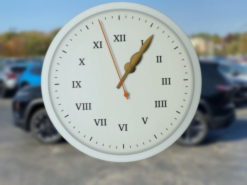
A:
1 h 05 min 57 s
